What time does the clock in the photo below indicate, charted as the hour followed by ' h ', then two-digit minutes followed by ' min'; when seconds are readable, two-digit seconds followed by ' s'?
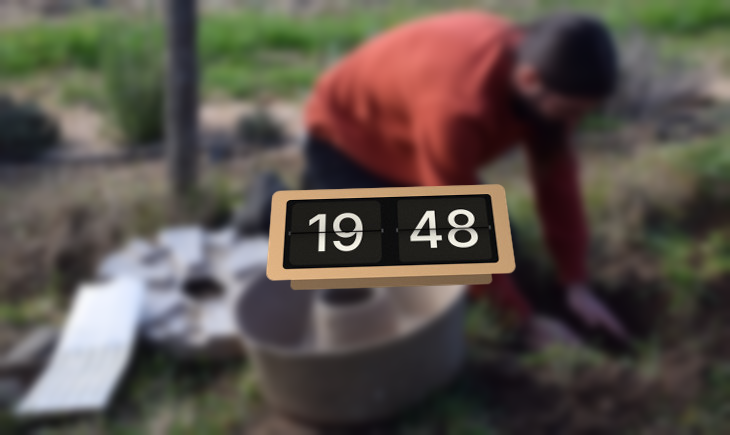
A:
19 h 48 min
